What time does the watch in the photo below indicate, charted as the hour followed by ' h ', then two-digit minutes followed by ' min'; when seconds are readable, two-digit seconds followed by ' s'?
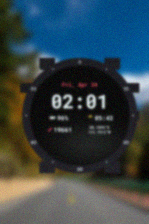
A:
2 h 01 min
